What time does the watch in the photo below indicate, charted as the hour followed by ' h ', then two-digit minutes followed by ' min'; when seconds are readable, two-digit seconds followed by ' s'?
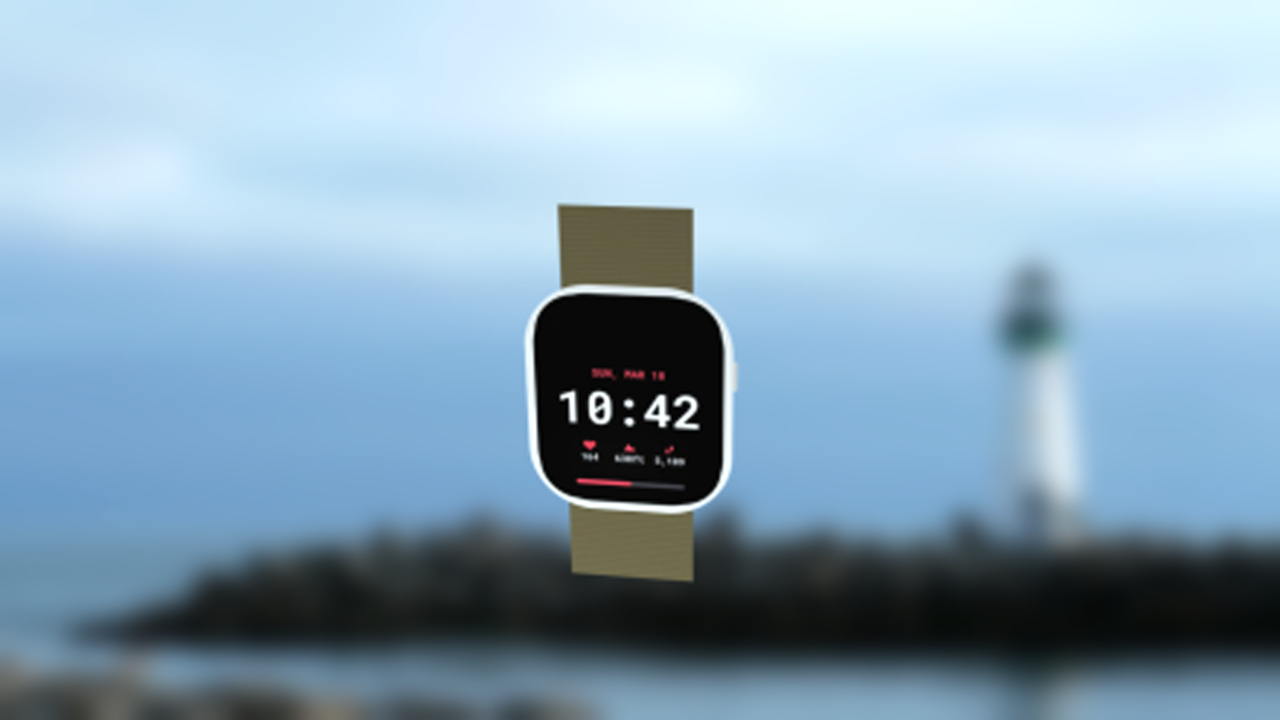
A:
10 h 42 min
